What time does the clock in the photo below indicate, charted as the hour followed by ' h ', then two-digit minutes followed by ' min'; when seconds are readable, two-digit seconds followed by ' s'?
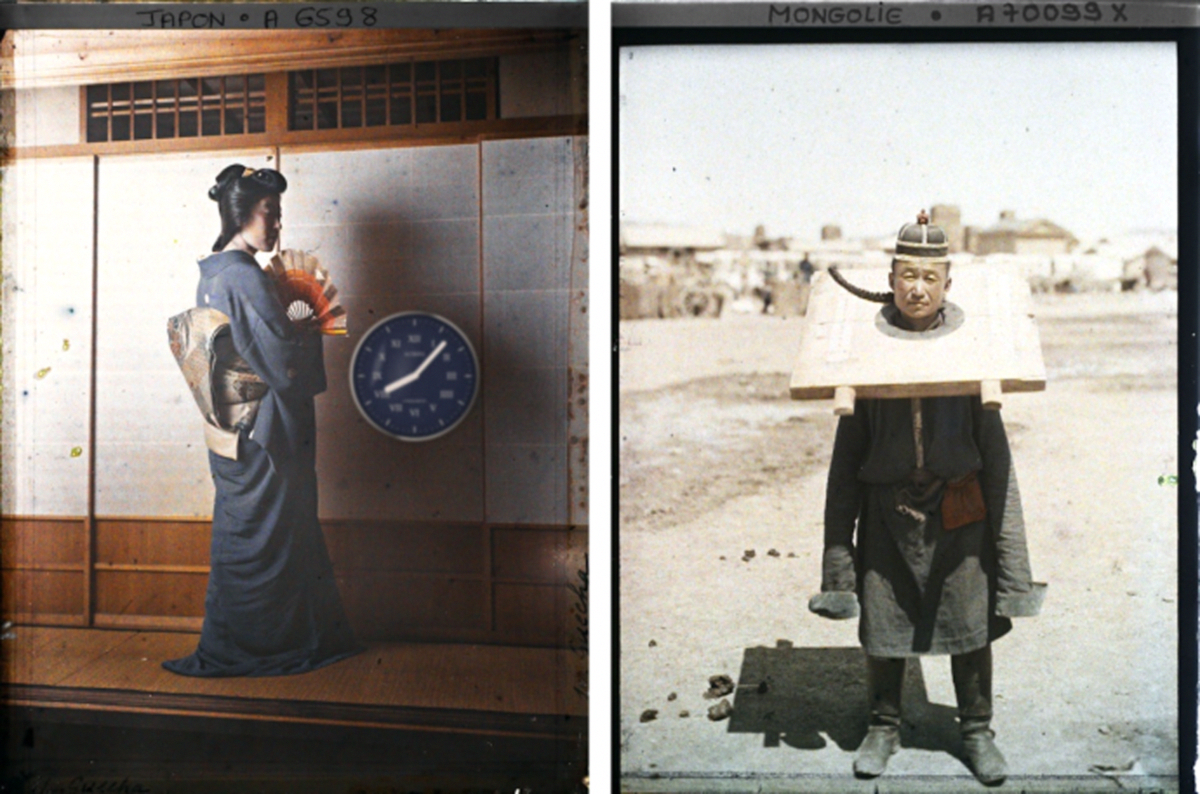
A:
8 h 07 min
